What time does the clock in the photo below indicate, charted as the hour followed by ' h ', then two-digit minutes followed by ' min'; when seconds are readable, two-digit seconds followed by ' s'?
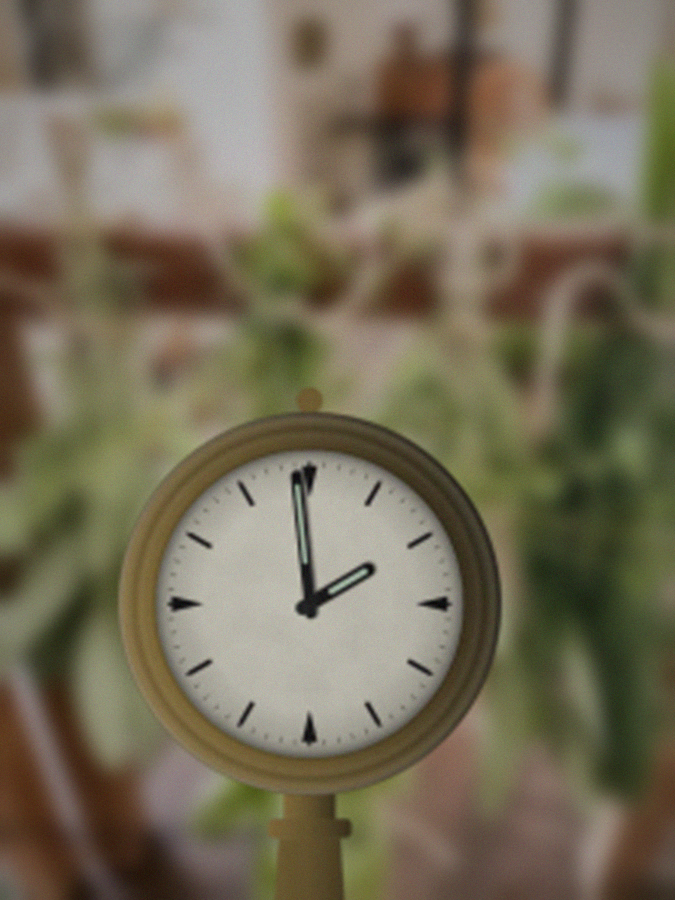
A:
1 h 59 min
